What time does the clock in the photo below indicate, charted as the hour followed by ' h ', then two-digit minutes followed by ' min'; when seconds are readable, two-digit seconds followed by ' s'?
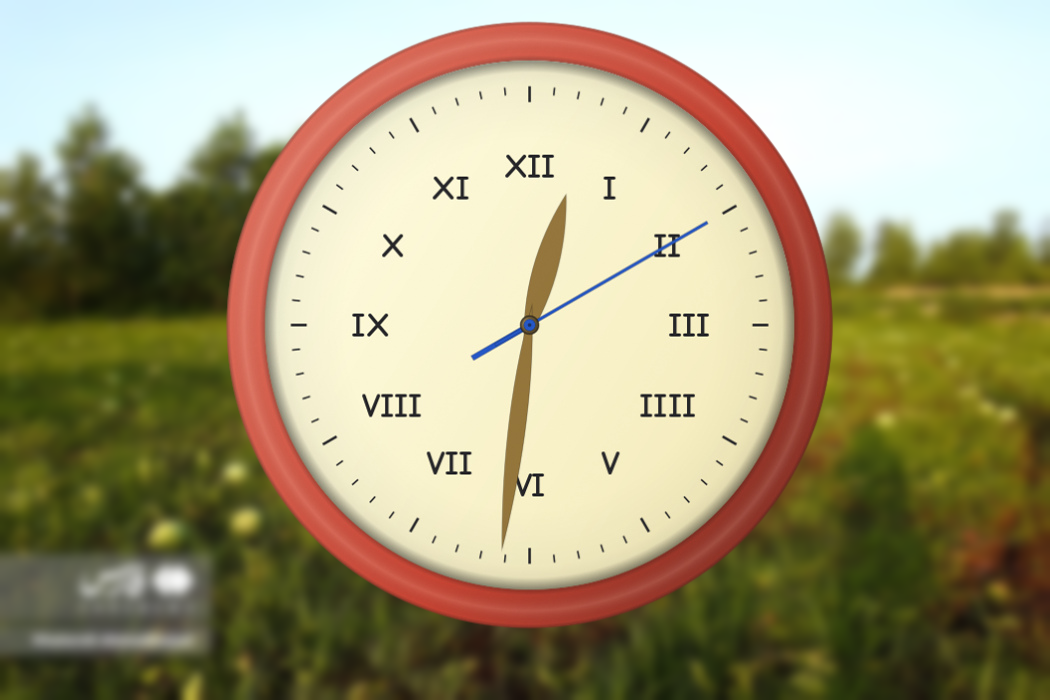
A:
12 h 31 min 10 s
